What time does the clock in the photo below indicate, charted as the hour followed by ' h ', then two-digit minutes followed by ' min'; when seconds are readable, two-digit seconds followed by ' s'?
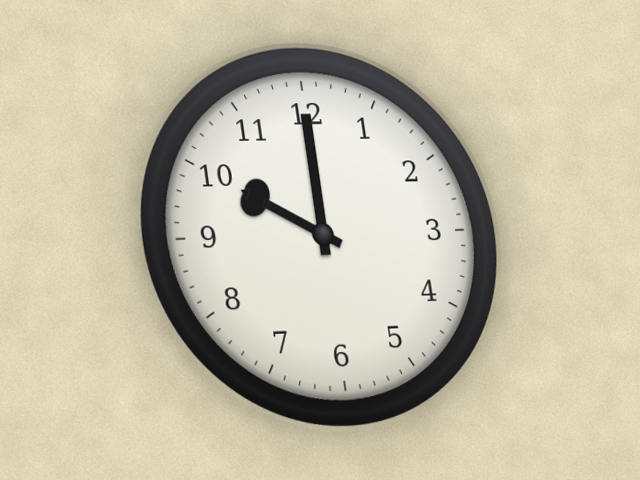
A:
10 h 00 min
